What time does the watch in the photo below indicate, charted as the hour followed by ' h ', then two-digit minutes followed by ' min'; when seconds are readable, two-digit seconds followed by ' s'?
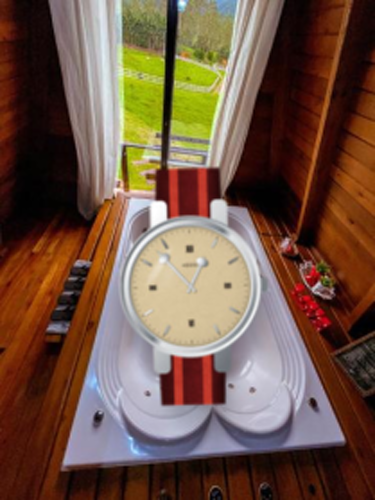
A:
12 h 53 min
